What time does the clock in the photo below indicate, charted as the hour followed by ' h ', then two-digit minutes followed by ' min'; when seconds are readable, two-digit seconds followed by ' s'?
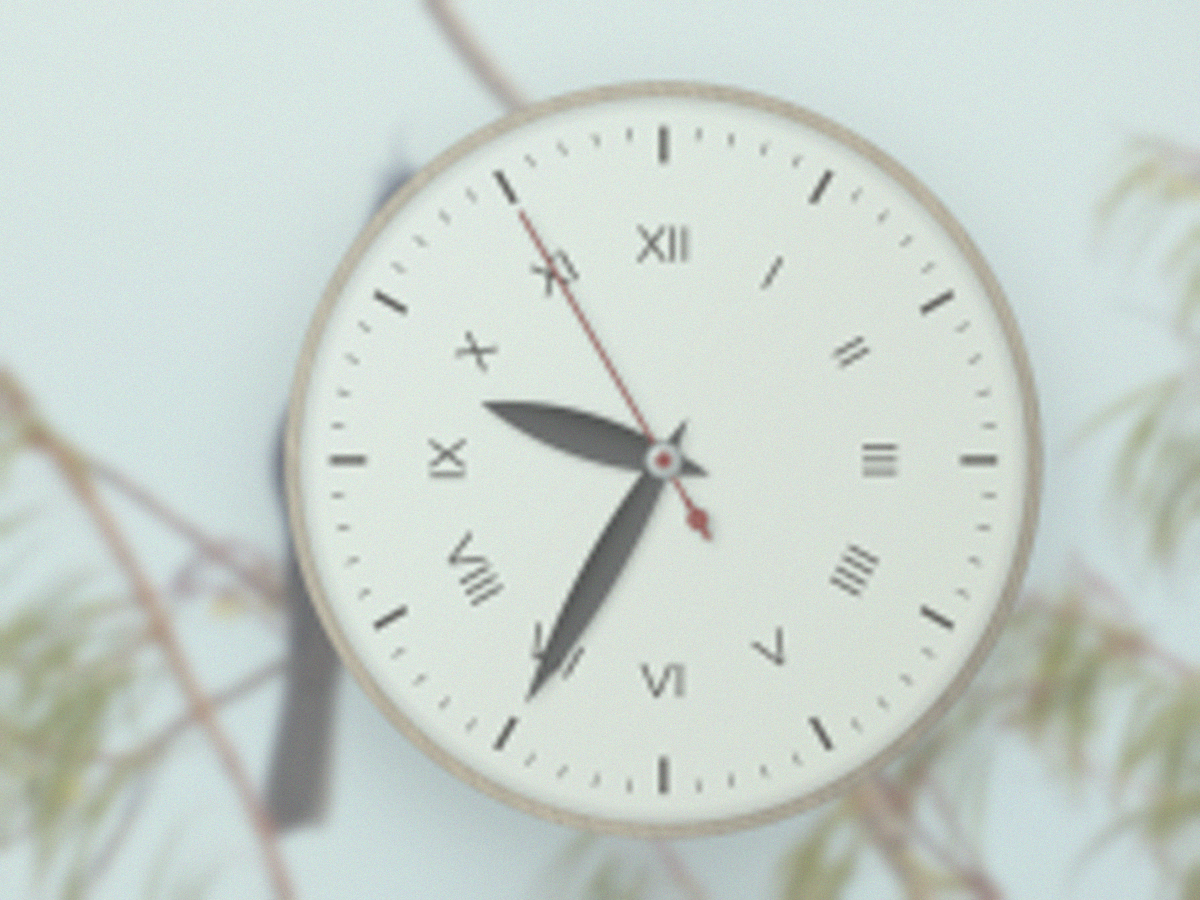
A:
9 h 34 min 55 s
